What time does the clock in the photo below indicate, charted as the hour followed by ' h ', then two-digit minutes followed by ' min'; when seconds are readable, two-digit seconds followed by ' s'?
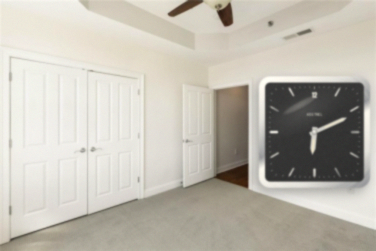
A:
6 h 11 min
